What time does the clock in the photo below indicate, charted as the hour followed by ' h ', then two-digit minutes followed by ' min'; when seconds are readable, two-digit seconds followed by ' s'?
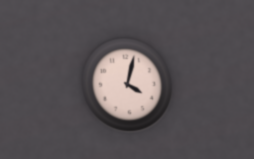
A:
4 h 03 min
